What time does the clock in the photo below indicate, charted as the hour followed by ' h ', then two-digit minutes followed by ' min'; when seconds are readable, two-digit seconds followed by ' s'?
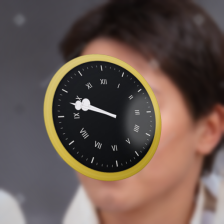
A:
9 h 48 min
